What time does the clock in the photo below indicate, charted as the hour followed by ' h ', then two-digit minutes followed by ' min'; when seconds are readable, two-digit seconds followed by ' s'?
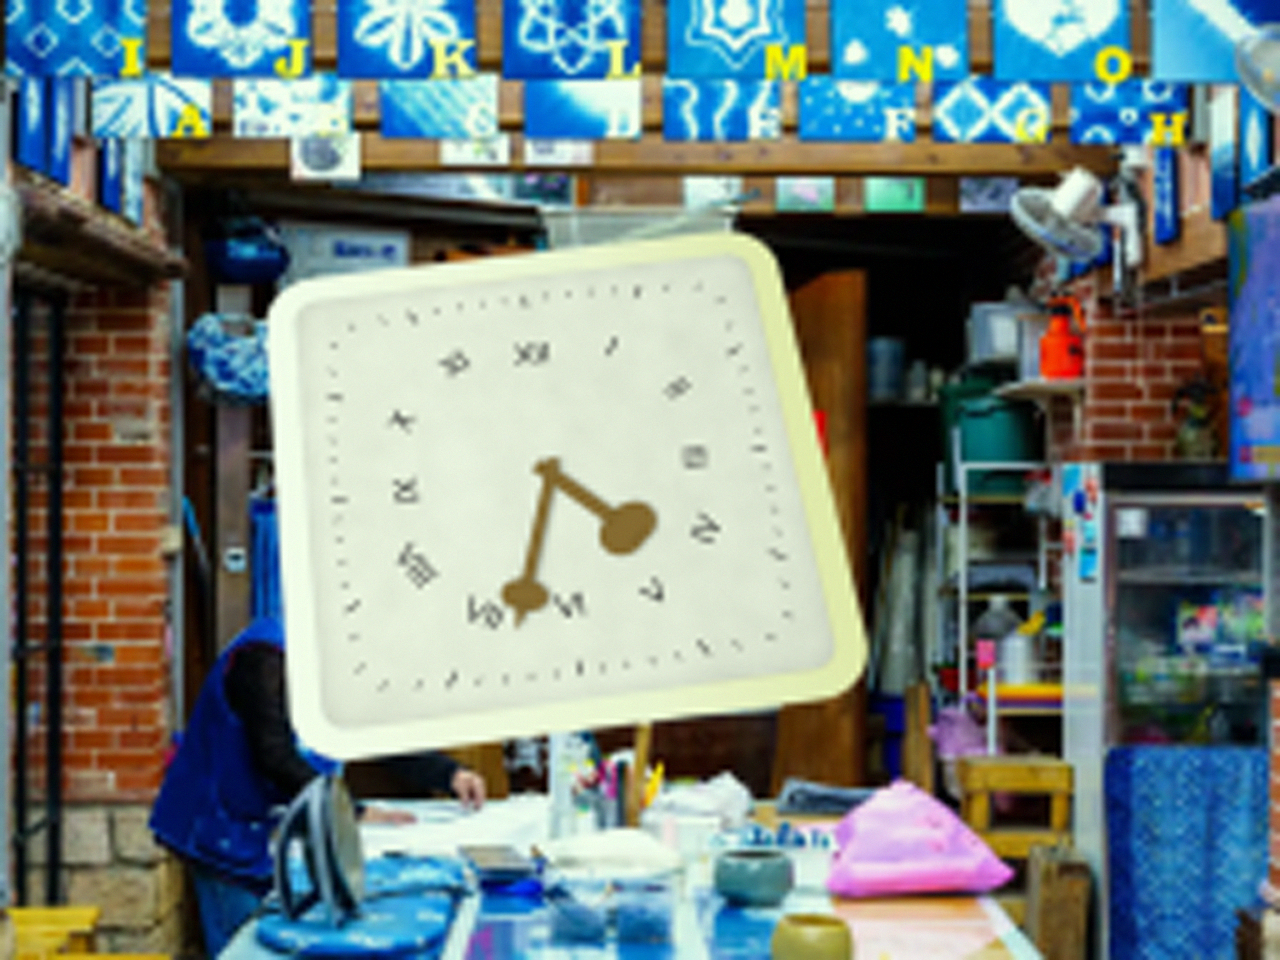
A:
4 h 33 min
